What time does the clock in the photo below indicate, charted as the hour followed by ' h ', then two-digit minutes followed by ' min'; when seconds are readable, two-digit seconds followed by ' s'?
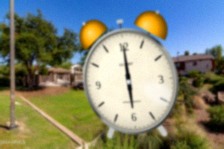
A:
6 h 00 min
